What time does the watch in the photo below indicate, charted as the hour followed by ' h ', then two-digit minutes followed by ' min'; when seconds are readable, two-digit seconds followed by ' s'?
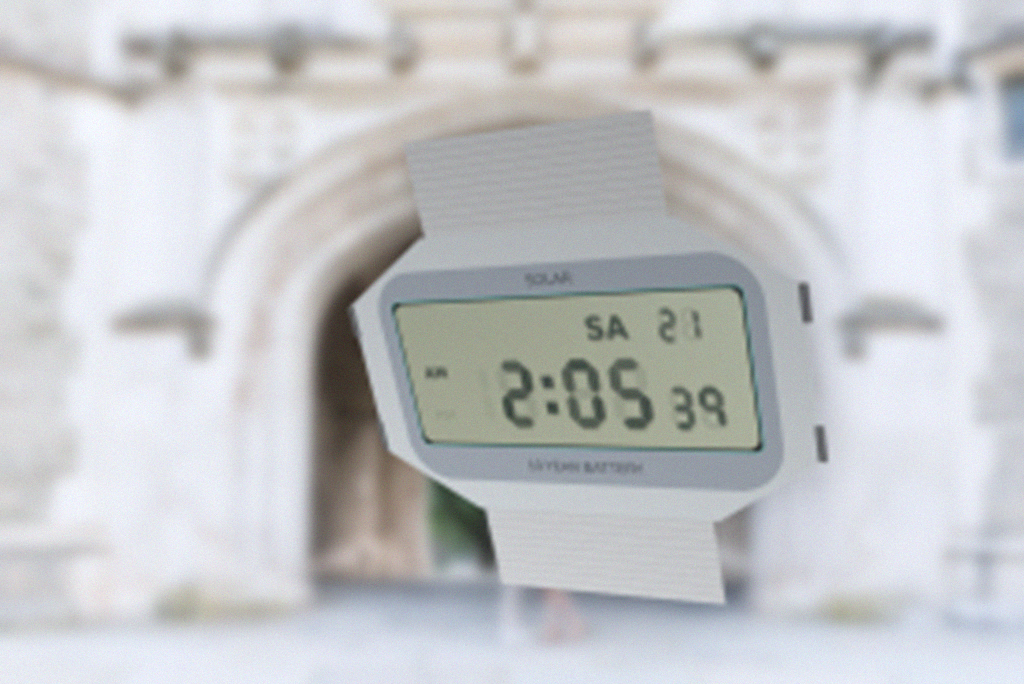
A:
2 h 05 min 39 s
